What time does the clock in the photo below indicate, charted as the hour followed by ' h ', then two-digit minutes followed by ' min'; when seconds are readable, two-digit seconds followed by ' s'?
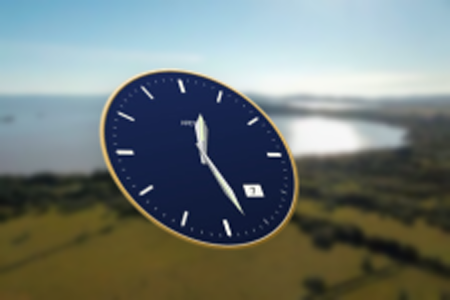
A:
12 h 27 min
